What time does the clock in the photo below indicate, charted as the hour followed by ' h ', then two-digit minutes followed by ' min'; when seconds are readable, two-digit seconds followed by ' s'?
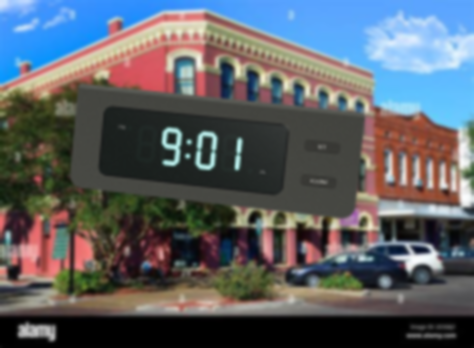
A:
9 h 01 min
